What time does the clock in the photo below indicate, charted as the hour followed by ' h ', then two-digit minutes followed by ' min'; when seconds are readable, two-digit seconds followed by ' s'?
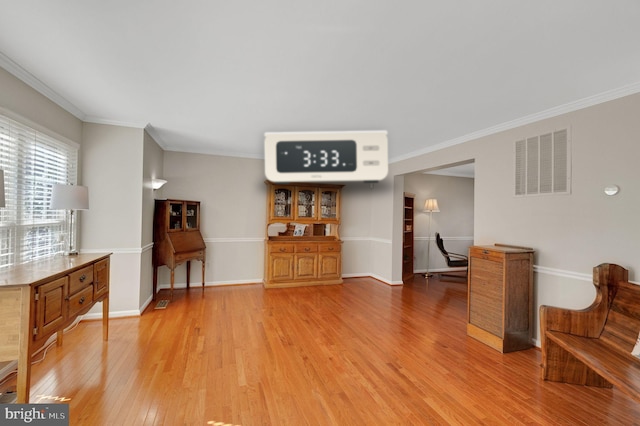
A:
3 h 33 min
